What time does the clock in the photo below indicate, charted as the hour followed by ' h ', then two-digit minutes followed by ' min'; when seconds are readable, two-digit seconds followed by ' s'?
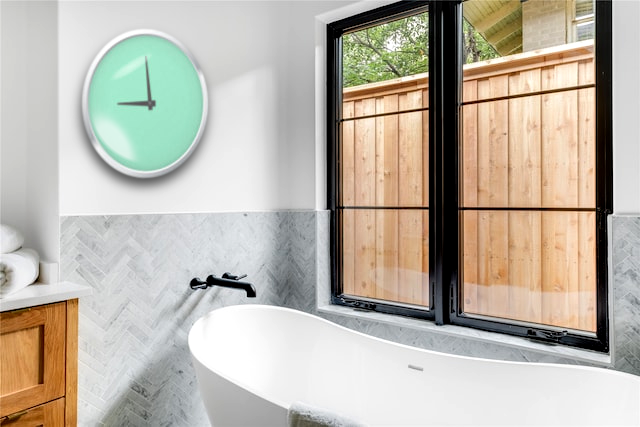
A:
8 h 59 min
